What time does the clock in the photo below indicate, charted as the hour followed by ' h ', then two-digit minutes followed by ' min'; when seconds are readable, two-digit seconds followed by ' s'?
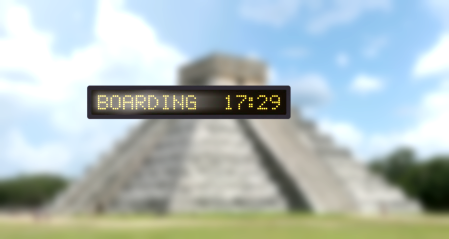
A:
17 h 29 min
